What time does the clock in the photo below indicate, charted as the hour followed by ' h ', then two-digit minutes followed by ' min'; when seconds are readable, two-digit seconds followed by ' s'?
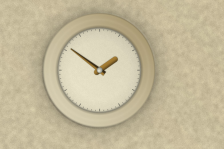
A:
1 h 51 min
